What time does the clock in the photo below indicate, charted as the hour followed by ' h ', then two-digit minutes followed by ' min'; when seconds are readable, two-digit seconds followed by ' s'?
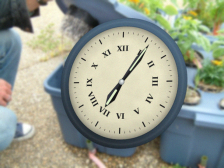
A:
7 h 06 min
